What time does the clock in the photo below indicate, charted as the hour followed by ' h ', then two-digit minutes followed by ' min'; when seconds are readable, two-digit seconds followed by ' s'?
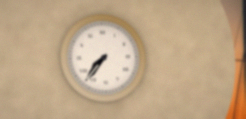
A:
7 h 37 min
